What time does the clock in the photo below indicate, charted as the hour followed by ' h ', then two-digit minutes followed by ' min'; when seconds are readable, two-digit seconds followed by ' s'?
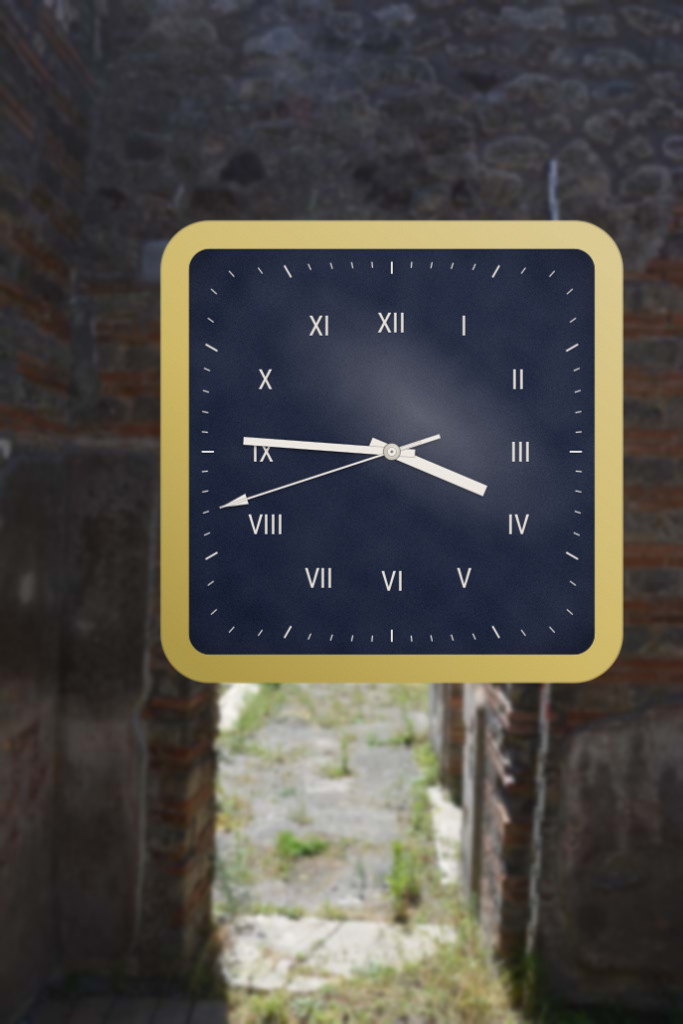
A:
3 h 45 min 42 s
